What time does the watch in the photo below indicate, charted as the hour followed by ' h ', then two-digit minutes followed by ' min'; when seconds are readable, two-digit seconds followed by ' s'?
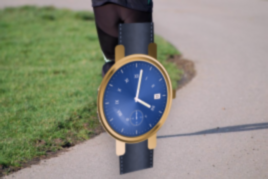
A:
4 h 02 min
